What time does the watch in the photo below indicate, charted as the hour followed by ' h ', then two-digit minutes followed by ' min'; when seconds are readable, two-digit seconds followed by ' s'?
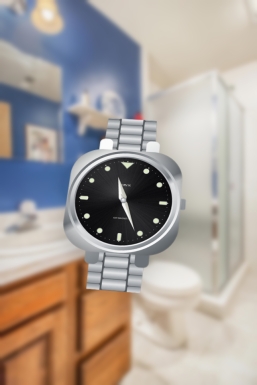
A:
11 h 26 min
